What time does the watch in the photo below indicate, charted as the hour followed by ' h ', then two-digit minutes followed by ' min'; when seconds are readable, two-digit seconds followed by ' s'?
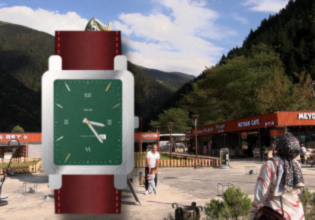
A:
3 h 24 min
